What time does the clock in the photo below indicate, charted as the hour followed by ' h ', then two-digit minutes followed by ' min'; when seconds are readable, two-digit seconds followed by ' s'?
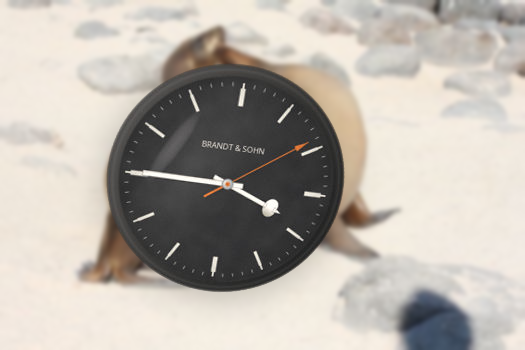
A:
3 h 45 min 09 s
